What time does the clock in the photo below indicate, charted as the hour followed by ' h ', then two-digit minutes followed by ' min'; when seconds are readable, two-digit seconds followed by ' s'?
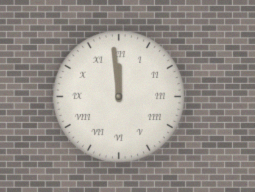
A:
11 h 59 min
